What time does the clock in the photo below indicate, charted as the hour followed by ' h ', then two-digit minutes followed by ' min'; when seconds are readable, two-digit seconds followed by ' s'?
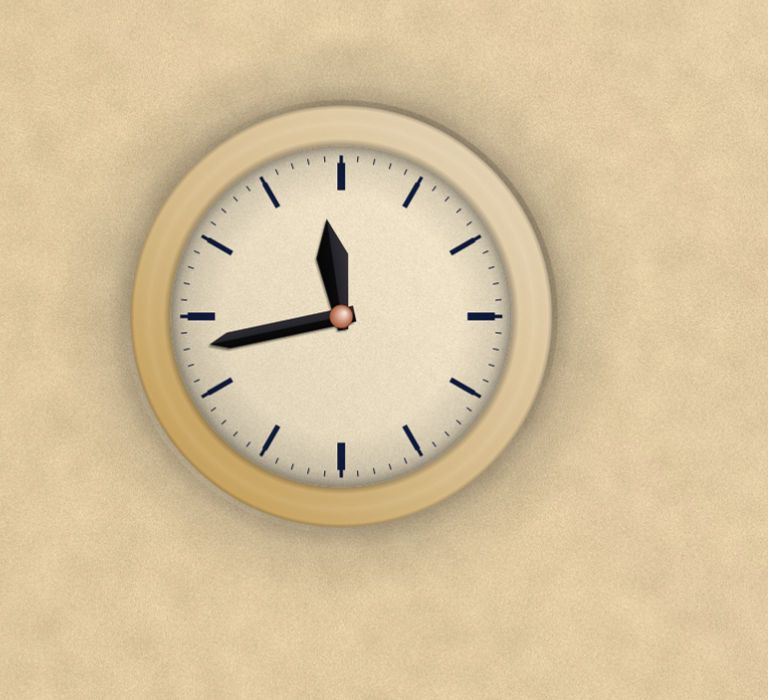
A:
11 h 43 min
